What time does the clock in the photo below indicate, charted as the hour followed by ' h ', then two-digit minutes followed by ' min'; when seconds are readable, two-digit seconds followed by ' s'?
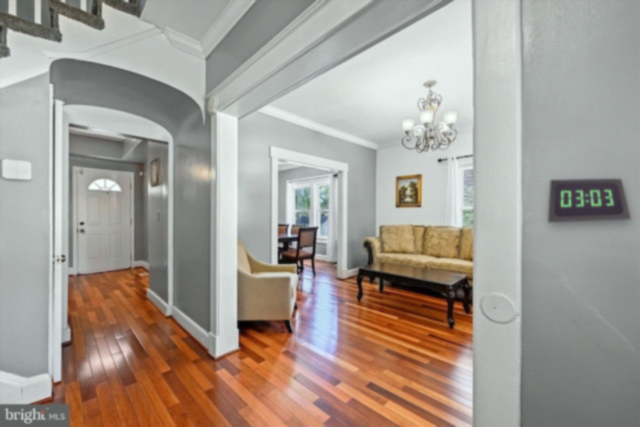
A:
3 h 03 min
